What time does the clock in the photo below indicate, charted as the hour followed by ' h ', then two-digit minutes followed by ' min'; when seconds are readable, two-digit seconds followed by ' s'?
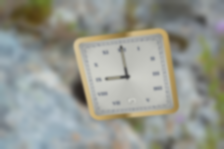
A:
9 h 00 min
